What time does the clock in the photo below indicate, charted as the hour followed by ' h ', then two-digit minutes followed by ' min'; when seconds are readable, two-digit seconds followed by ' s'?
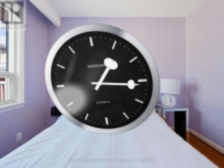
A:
1 h 16 min
